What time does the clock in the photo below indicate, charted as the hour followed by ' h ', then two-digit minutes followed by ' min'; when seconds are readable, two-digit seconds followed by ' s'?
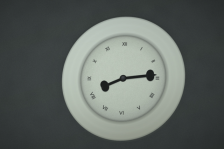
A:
8 h 14 min
